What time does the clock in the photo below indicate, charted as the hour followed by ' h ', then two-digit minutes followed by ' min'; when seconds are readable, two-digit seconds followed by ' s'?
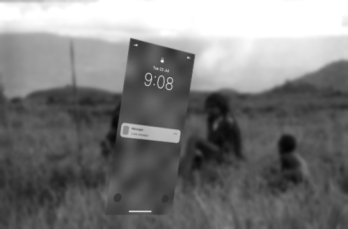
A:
9 h 08 min
